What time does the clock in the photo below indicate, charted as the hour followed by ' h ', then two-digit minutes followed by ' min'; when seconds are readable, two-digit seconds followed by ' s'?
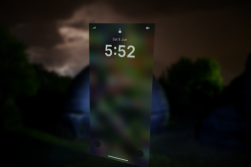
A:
5 h 52 min
